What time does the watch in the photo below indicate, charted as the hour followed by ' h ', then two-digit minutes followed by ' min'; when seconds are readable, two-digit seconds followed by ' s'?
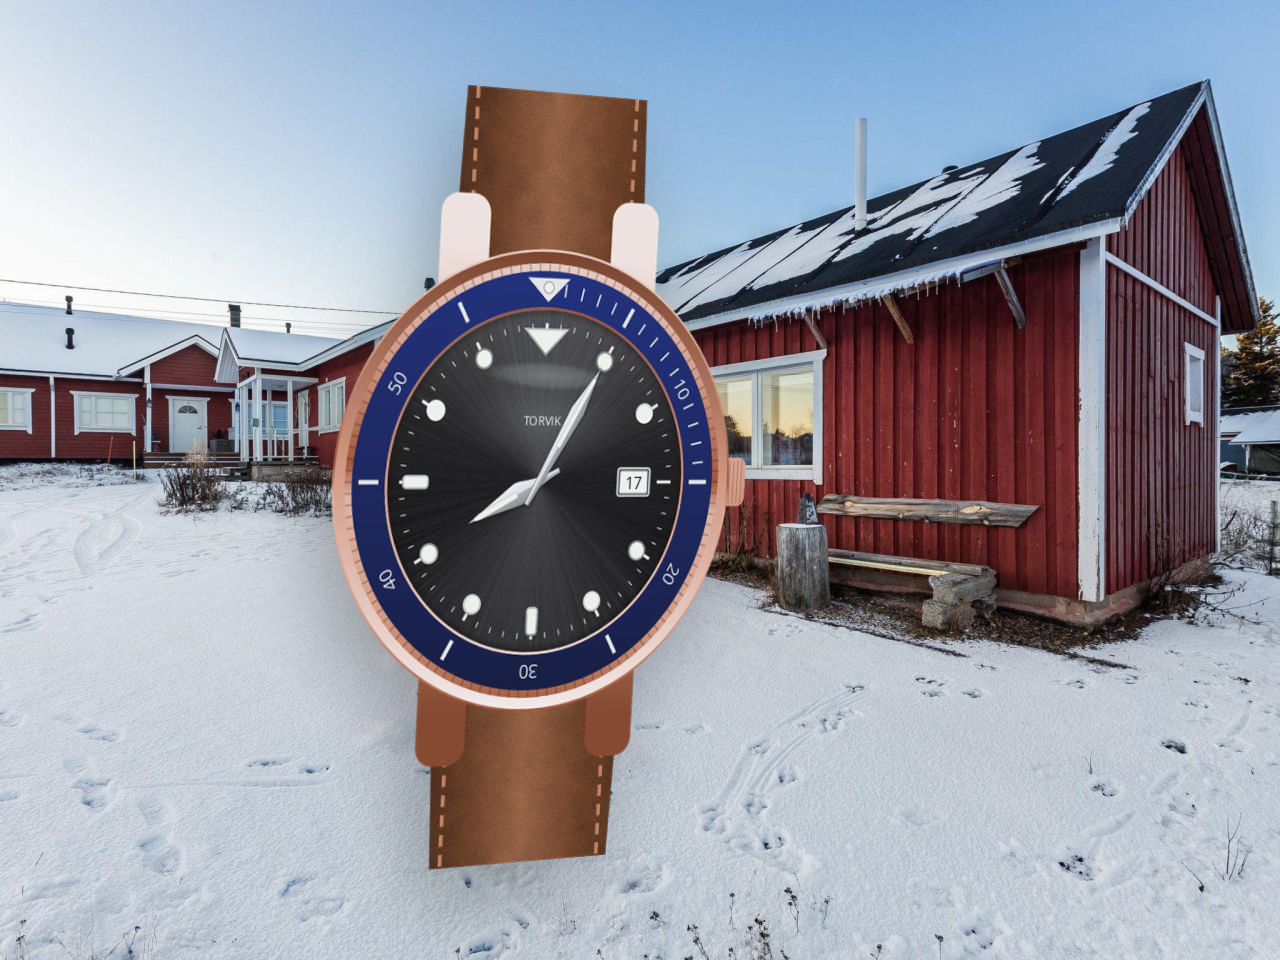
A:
8 h 05 min
